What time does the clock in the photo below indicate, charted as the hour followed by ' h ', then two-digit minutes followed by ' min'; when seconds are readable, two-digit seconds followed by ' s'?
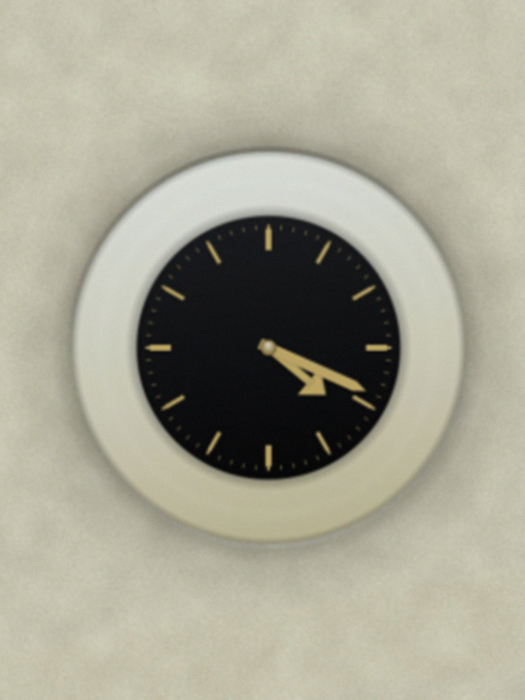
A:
4 h 19 min
